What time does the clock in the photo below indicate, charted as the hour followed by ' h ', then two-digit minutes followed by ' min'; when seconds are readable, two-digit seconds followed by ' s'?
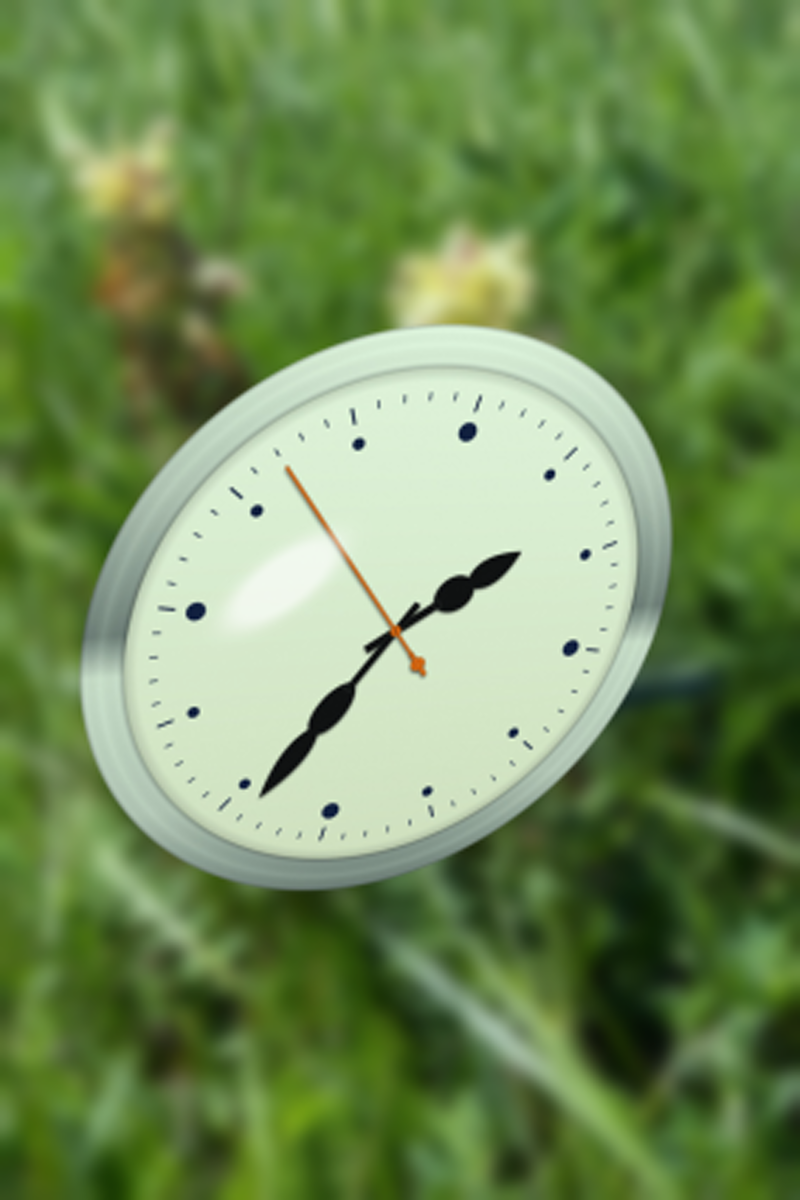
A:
1 h 33 min 52 s
